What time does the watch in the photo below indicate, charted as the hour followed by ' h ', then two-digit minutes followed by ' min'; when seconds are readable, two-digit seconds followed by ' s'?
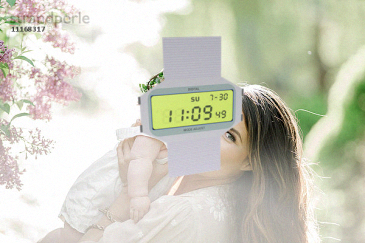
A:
11 h 09 min 49 s
